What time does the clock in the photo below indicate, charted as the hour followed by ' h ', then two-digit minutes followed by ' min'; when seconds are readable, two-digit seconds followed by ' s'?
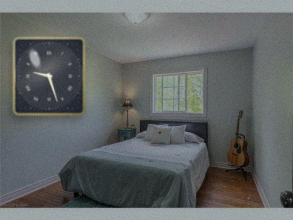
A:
9 h 27 min
